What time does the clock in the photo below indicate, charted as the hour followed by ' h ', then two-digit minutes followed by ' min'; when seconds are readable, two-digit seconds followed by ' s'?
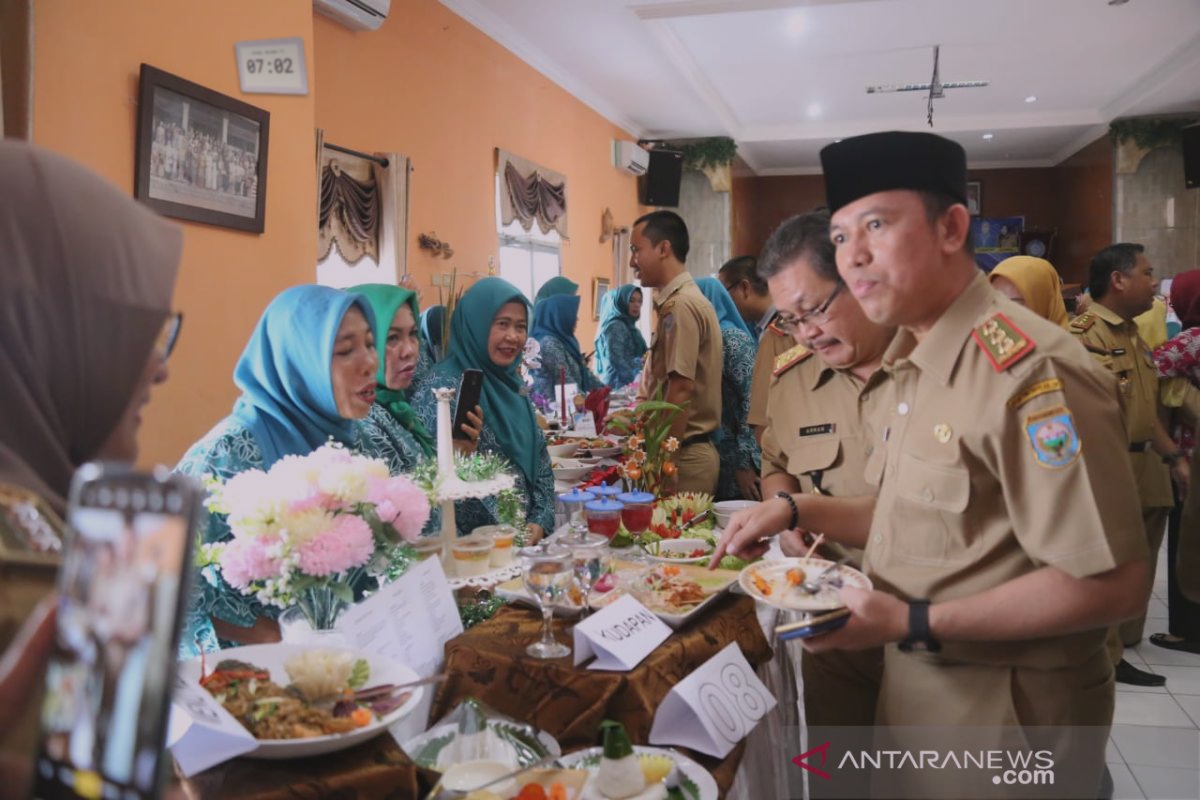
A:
7 h 02 min
